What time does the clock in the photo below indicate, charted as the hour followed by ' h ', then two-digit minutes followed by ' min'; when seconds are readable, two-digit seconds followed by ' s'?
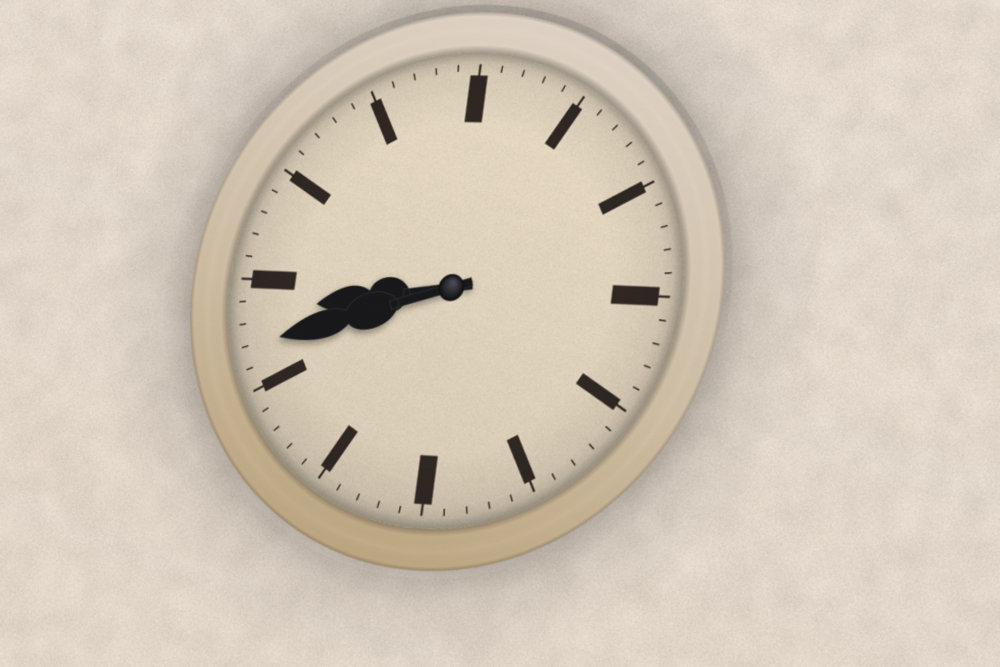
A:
8 h 42 min
